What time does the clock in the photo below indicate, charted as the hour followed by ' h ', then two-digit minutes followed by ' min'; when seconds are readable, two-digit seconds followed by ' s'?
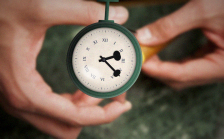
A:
2 h 22 min
